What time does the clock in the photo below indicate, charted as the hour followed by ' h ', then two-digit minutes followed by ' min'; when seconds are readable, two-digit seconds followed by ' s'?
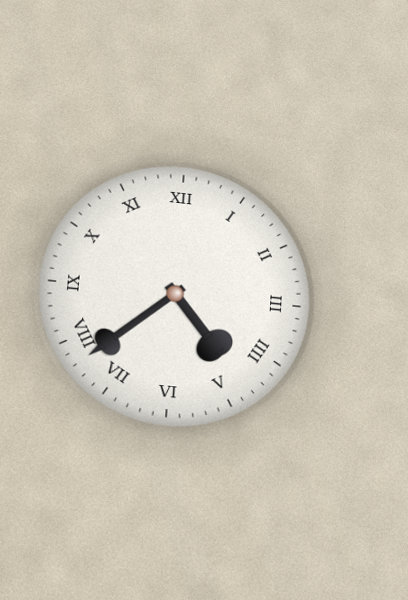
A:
4 h 38 min
